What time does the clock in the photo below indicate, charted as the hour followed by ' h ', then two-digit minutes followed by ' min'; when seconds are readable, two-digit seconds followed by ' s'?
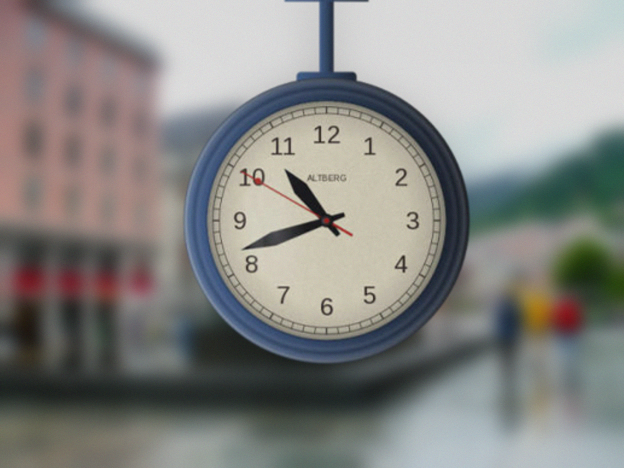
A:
10 h 41 min 50 s
